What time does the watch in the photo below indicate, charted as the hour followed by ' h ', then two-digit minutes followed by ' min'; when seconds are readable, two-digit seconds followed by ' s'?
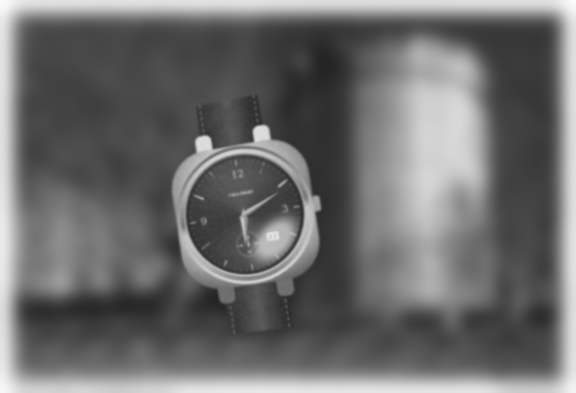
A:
6 h 11 min
